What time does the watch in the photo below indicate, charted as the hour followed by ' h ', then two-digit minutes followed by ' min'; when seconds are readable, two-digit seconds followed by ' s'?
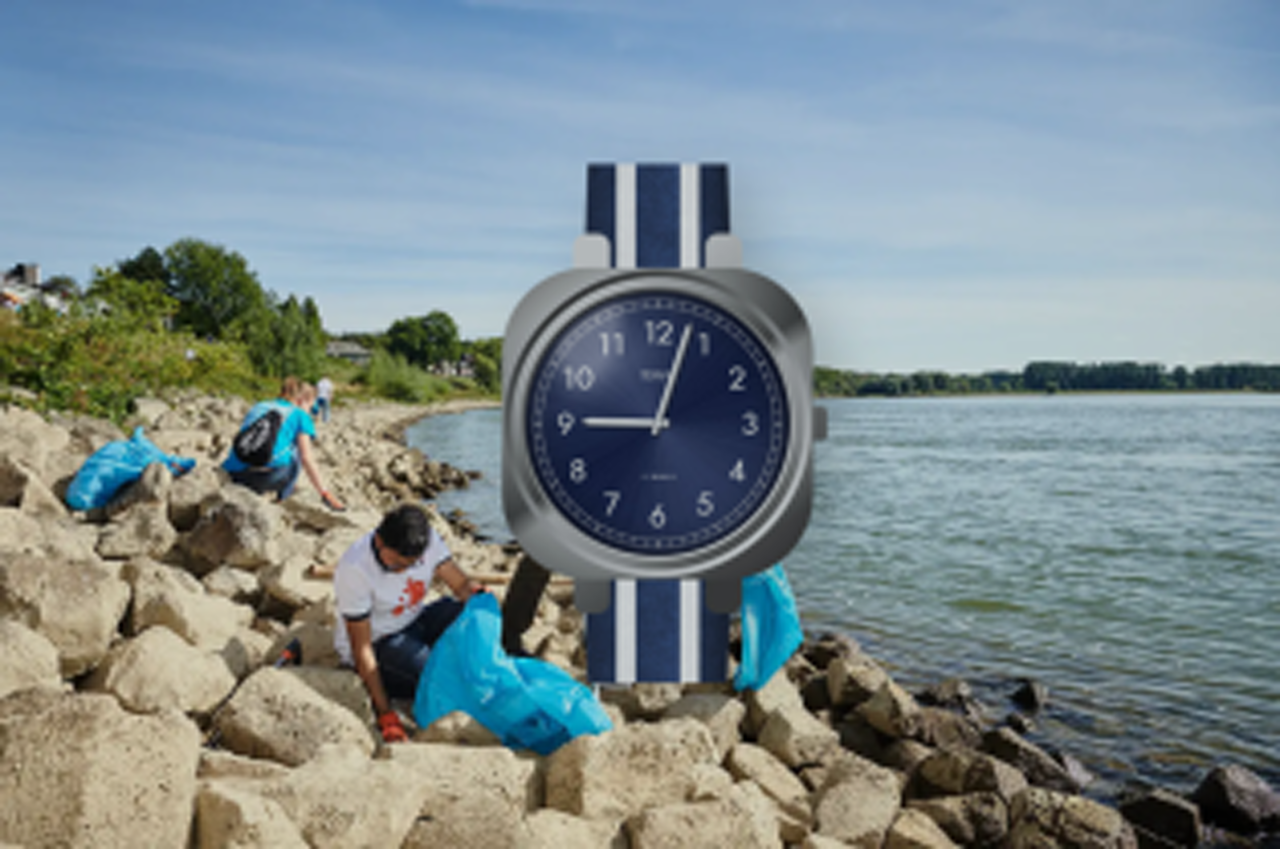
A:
9 h 03 min
